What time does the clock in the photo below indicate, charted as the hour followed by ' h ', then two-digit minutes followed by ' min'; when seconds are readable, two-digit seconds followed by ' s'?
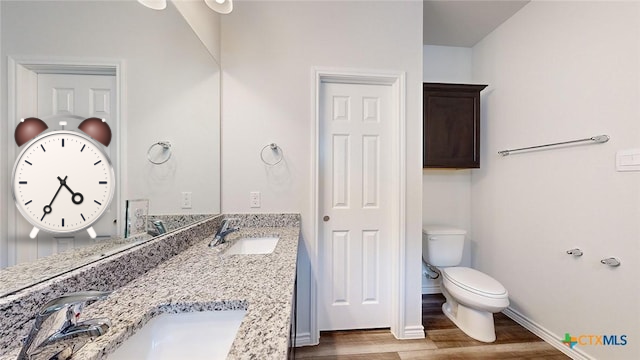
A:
4 h 35 min
